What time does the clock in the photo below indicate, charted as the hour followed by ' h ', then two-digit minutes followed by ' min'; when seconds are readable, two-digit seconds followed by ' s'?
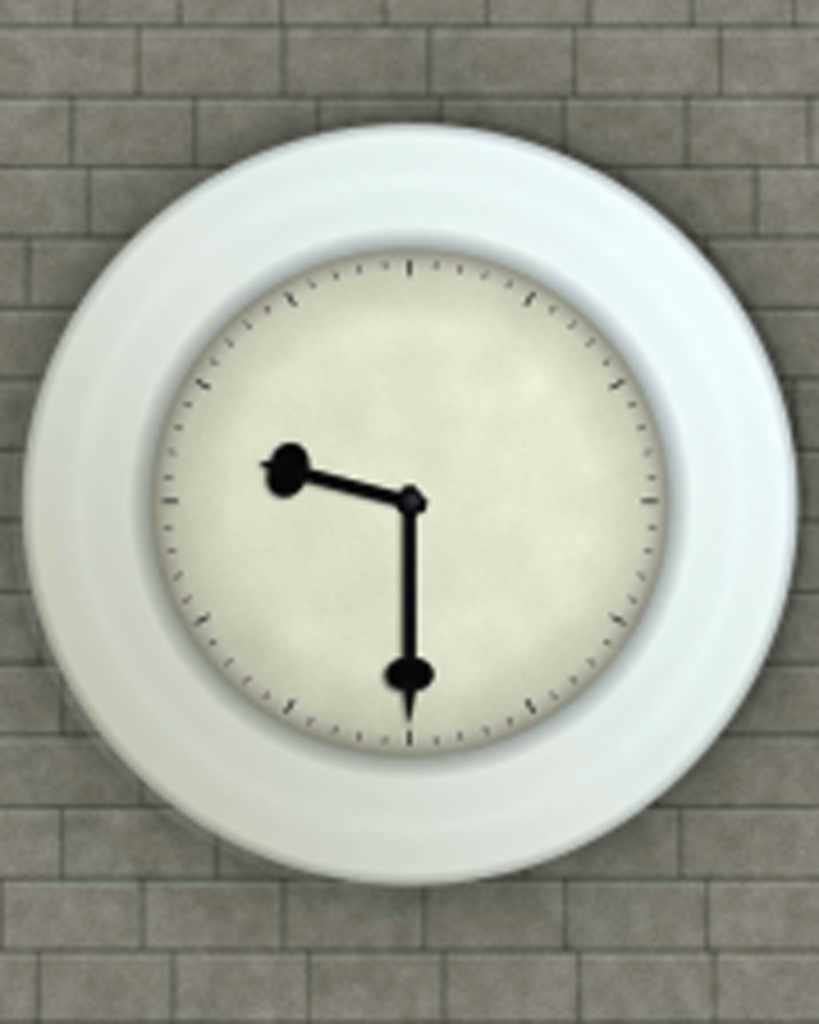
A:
9 h 30 min
